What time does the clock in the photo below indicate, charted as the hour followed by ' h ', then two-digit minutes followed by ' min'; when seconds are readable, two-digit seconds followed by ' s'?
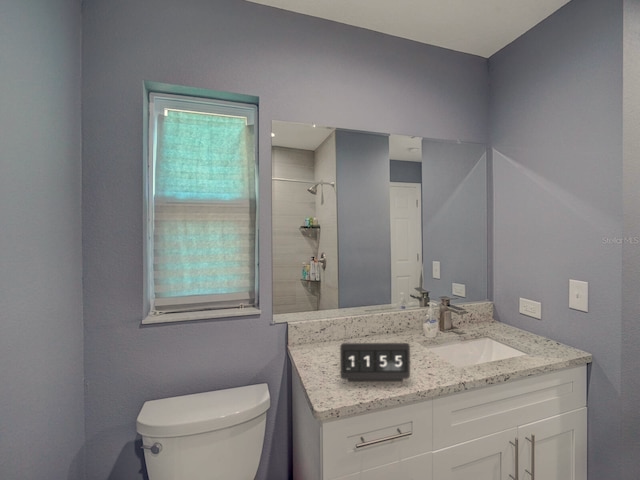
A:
11 h 55 min
